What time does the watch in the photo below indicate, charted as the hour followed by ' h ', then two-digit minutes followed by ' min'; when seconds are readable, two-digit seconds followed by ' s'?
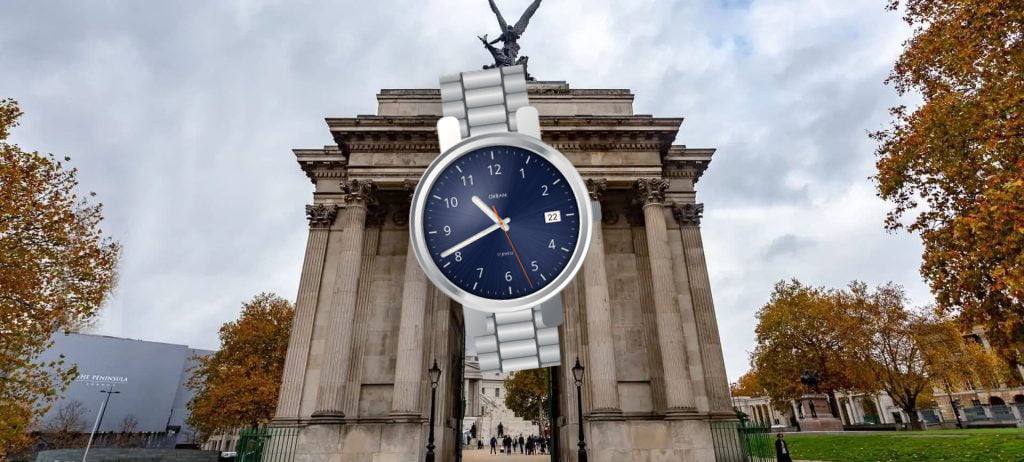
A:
10 h 41 min 27 s
